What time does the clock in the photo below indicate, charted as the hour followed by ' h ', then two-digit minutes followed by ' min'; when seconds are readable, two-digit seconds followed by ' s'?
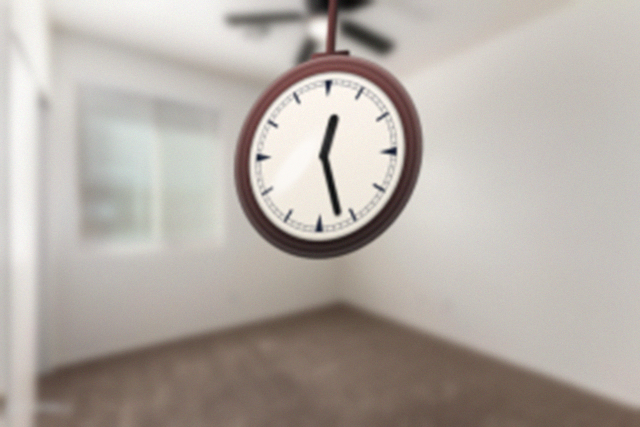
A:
12 h 27 min
